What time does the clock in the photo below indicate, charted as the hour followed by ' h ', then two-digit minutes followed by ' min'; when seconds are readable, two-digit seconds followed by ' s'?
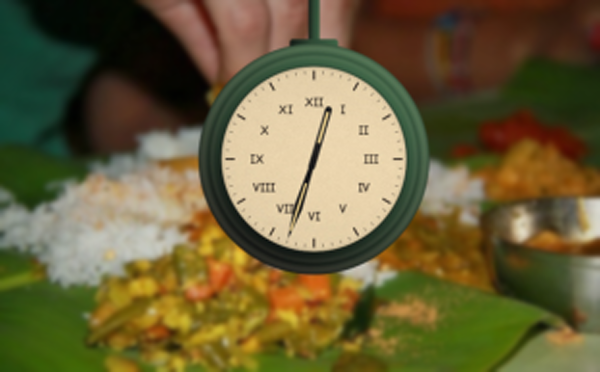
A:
12 h 33 min
